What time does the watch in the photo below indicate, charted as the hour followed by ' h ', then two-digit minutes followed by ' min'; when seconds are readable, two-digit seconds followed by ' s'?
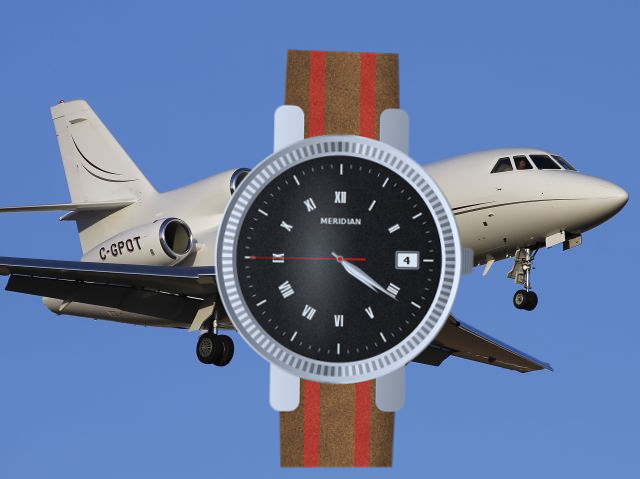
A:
4 h 20 min 45 s
